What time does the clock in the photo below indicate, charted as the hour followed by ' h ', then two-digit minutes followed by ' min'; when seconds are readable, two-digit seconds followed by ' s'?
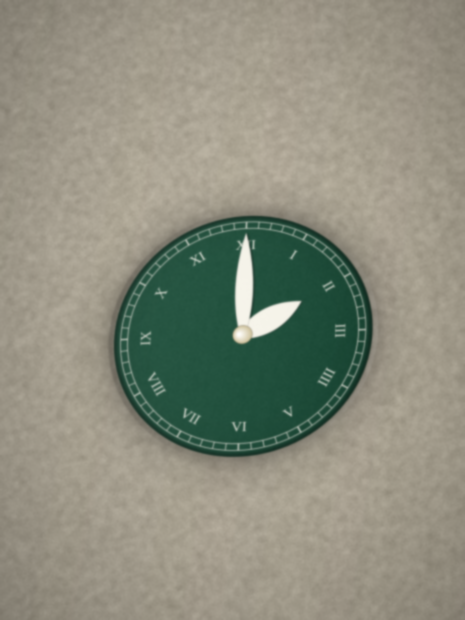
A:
2 h 00 min
